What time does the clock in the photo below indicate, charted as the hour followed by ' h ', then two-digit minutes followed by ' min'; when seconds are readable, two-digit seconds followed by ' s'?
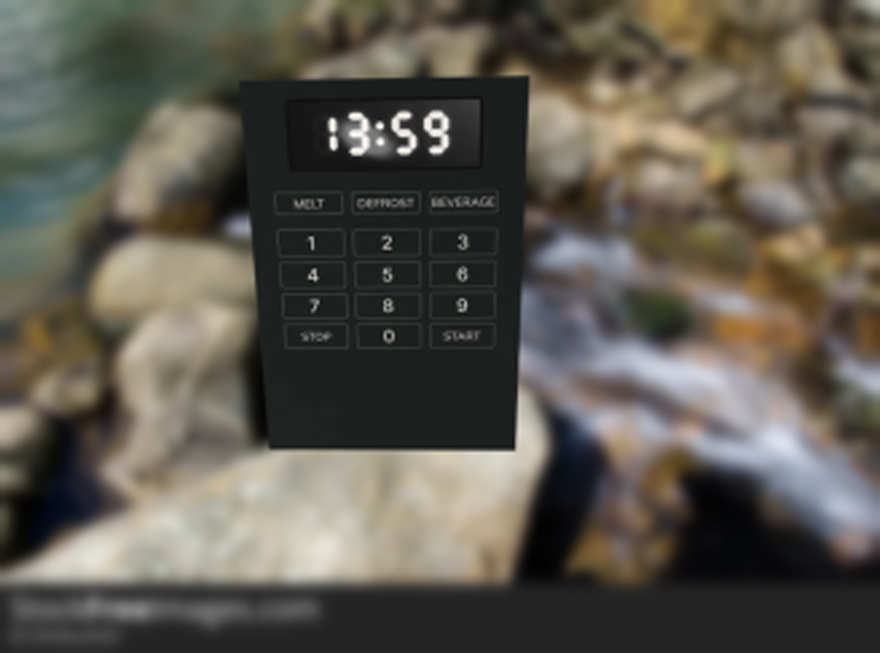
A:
13 h 59 min
